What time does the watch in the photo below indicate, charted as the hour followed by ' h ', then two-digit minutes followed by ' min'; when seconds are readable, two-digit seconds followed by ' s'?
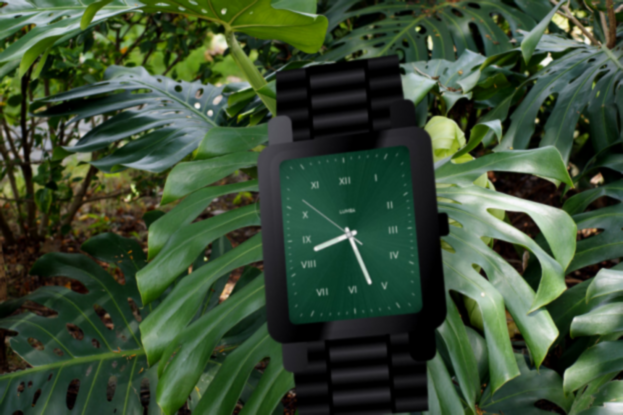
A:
8 h 26 min 52 s
